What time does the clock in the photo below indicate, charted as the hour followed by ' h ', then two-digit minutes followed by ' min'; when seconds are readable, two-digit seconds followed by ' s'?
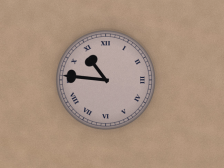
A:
10 h 46 min
